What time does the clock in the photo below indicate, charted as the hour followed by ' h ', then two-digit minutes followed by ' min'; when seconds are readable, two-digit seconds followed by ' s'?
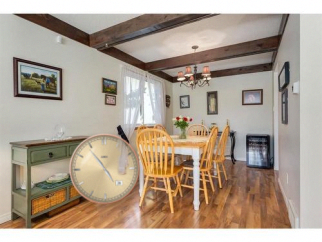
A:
4 h 54 min
